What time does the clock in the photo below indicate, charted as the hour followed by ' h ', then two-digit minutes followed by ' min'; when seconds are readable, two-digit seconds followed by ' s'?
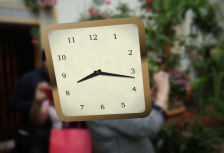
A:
8 h 17 min
